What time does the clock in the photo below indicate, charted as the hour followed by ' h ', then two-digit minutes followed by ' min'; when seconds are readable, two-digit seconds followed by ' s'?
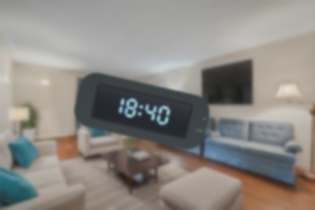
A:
18 h 40 min
